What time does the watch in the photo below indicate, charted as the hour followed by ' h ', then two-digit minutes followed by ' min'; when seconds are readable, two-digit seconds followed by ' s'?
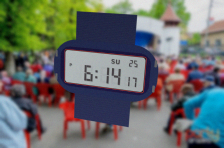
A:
6 h 14 min 17 s
